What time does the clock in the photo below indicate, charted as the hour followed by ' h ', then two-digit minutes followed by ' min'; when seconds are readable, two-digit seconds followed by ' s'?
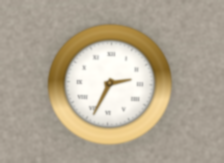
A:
2 h 34 min
